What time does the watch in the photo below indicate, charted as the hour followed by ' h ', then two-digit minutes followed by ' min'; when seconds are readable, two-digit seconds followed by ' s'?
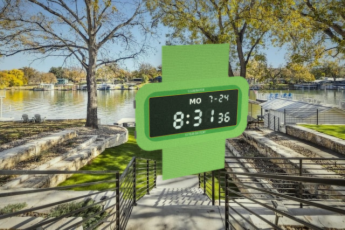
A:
8 h 31 min 36 s
